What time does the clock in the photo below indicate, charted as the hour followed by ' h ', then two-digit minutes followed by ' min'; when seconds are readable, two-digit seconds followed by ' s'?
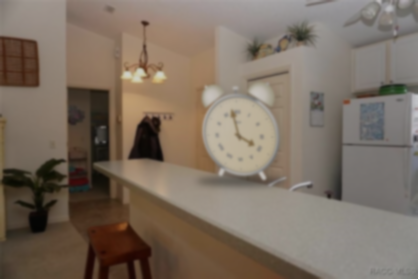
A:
3 h 58 min
